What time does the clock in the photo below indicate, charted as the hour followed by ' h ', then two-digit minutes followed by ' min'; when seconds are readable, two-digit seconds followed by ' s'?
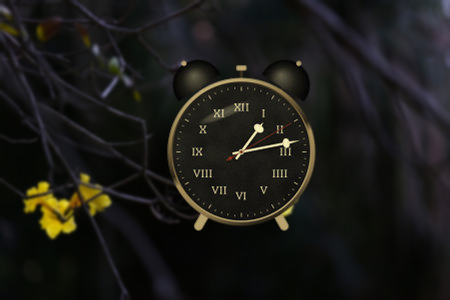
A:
1 h 13 min 10 s
